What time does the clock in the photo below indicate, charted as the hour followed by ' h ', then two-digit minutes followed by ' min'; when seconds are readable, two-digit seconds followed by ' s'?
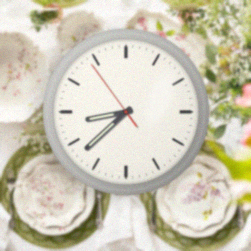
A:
8 h 37 min 54 s
